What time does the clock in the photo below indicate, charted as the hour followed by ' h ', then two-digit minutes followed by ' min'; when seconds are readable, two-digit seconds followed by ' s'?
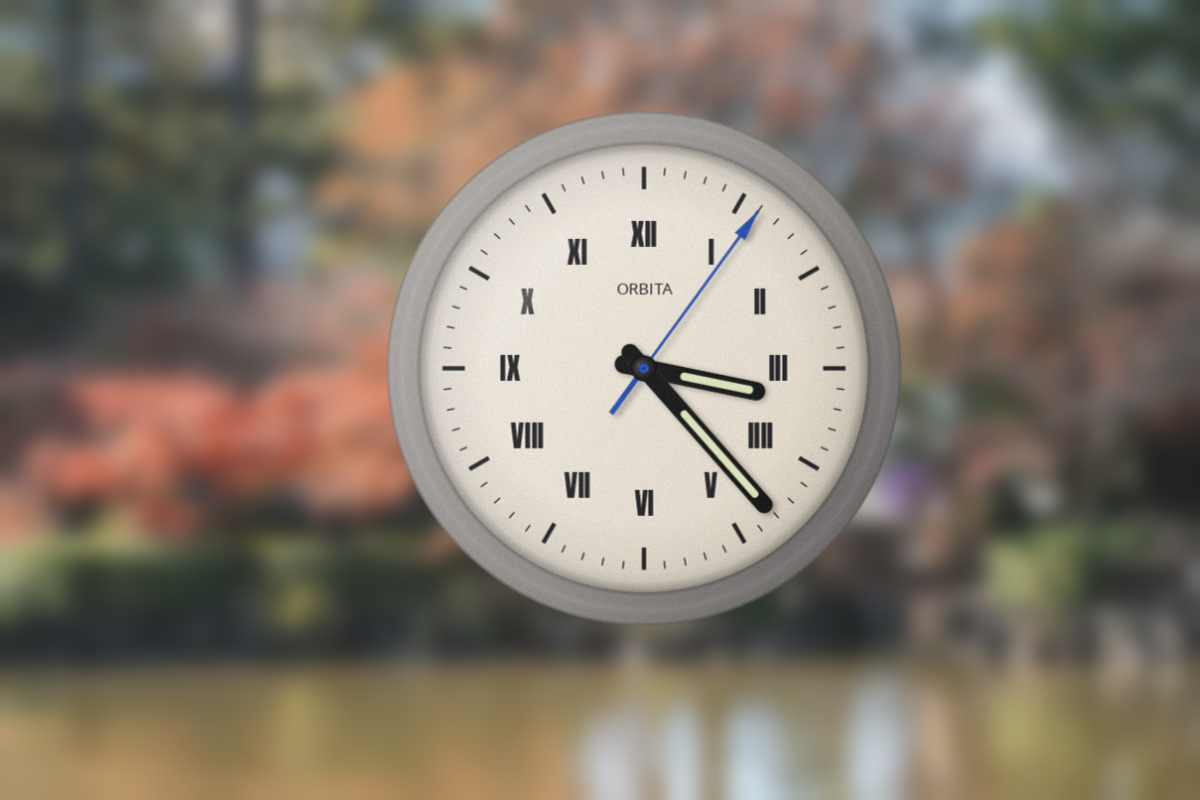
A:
3 h 23 min 06 s
